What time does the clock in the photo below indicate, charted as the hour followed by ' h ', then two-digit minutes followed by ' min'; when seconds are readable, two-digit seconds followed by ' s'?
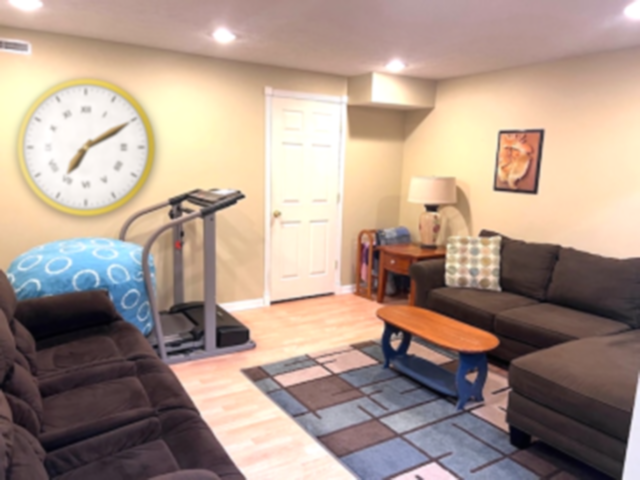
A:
7 h 10 min
